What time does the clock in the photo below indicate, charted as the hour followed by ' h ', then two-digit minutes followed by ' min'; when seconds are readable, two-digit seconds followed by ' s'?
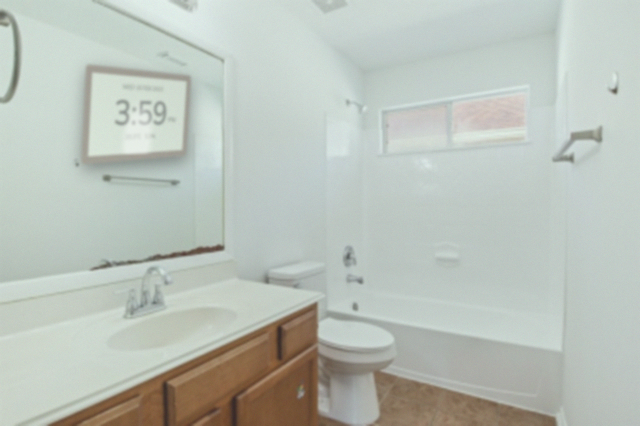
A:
3 h 59 min
